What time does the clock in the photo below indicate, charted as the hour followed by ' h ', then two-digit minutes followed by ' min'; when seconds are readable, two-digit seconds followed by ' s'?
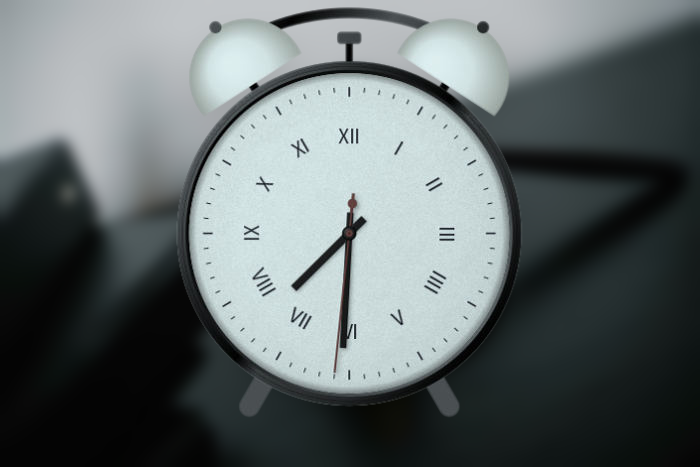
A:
7 h 30 min 31 s
